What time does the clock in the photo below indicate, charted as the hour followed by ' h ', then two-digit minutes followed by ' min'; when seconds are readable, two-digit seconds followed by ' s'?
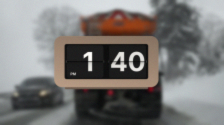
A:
1 h 40 min
